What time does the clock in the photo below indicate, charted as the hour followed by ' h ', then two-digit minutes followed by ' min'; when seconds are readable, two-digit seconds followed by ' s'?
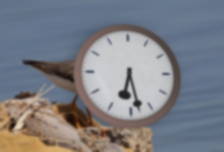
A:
6 h 28 min
